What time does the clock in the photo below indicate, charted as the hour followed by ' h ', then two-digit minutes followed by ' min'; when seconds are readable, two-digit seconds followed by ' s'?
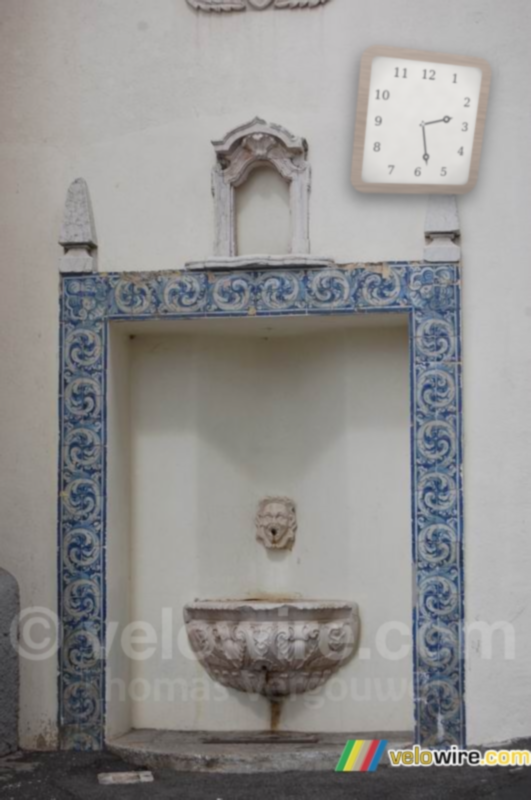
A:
2 h 28 min
